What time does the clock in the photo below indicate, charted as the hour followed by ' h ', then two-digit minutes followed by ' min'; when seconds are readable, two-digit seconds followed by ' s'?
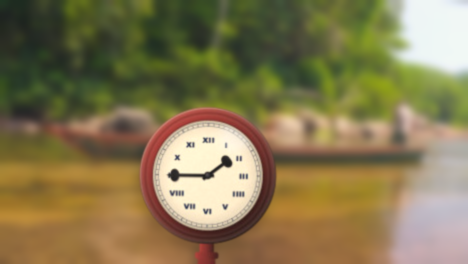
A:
1 h 45 min
